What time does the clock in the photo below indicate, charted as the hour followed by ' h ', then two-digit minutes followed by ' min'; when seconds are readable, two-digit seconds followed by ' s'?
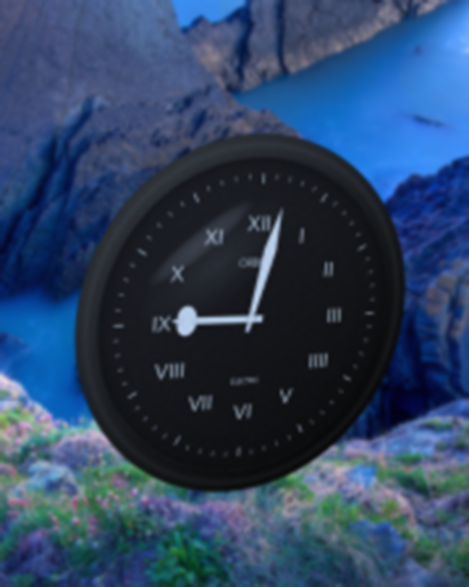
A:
9 h 02 min
